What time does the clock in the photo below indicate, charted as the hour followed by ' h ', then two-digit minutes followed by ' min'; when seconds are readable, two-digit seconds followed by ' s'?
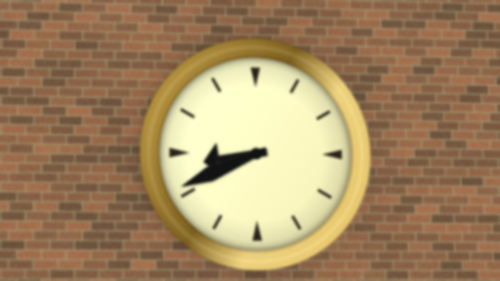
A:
8 h 41 min
